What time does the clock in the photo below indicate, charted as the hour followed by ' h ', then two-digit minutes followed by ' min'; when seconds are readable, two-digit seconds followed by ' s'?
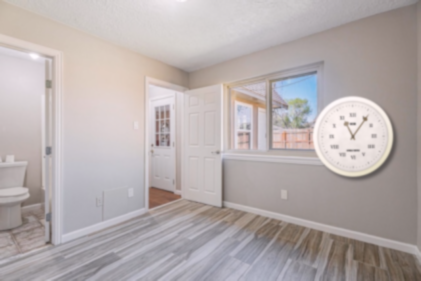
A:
11 h 06 min
